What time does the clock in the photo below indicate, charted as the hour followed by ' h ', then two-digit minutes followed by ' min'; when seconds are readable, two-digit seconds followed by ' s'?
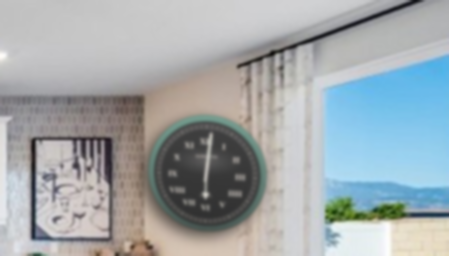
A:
6 h 01 min
